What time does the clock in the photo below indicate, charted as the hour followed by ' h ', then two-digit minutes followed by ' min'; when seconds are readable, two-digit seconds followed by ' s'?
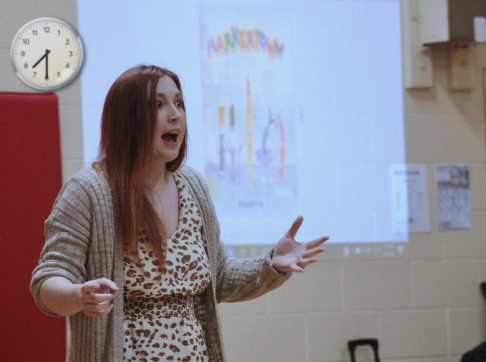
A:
7 h 30 min
